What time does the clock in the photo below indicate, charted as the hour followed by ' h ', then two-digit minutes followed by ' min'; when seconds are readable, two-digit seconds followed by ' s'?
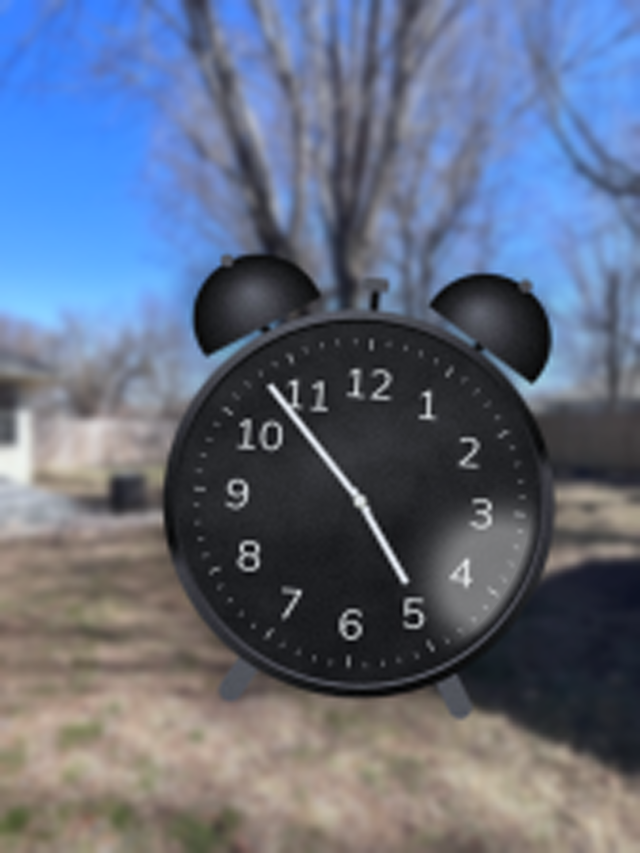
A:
4 h 53 min
